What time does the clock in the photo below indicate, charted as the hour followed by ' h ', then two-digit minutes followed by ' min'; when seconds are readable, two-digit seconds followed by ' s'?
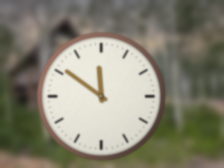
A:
11 h 51 min
